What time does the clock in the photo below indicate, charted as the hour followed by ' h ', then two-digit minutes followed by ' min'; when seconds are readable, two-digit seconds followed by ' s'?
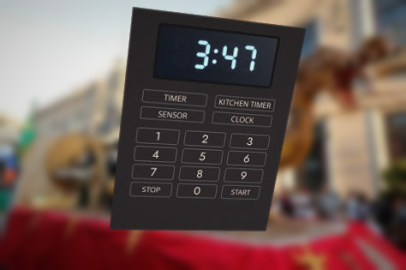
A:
3 h 47 min
